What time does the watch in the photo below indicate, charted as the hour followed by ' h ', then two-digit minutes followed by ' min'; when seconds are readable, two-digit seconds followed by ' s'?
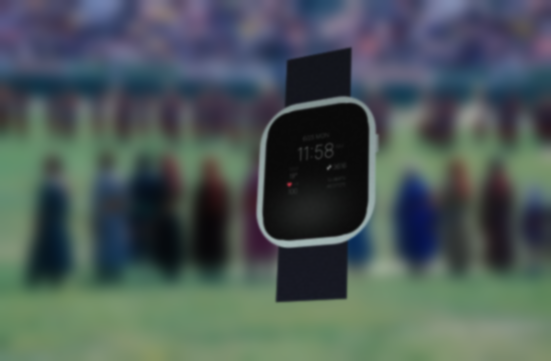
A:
11 h 58 min
